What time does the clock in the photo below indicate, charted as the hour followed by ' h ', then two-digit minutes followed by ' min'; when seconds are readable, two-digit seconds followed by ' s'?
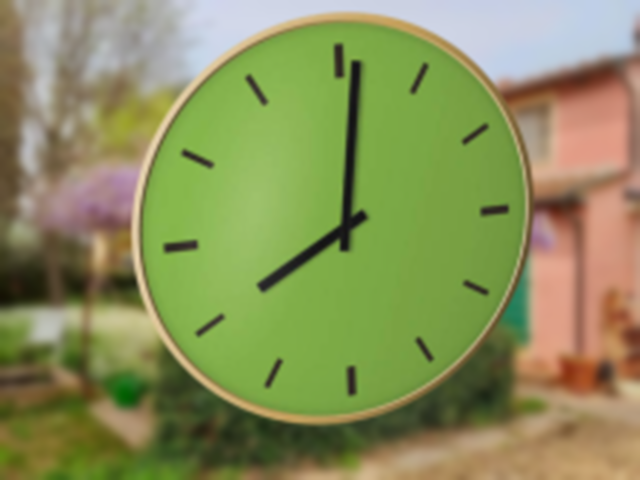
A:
8 h 01 min
